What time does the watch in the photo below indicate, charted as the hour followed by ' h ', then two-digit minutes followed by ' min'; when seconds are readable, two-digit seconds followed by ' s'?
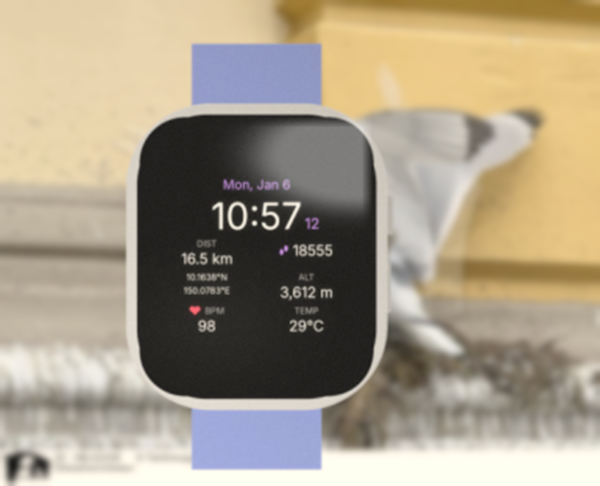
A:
10 h 57 min 12 s
